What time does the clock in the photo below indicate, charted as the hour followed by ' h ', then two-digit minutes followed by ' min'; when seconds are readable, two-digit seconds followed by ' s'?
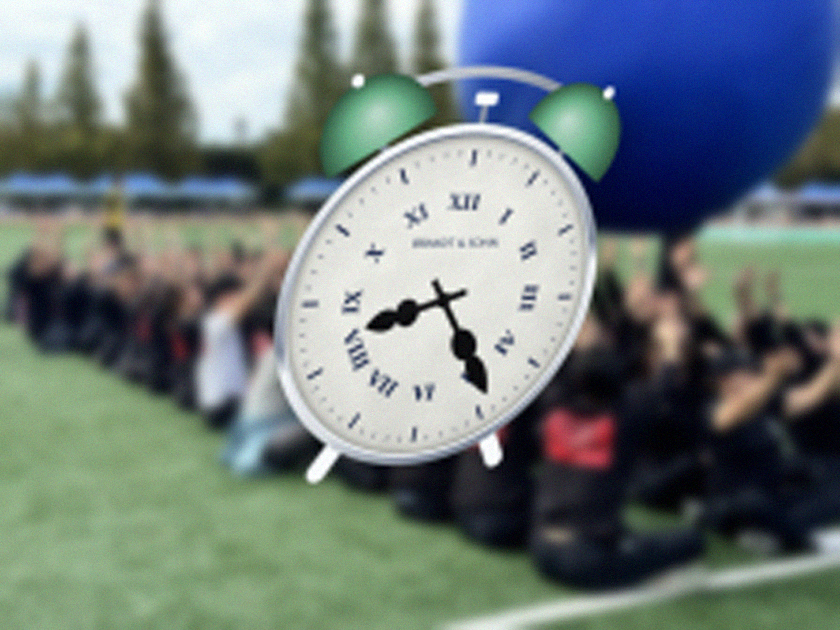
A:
8 h 24 min
